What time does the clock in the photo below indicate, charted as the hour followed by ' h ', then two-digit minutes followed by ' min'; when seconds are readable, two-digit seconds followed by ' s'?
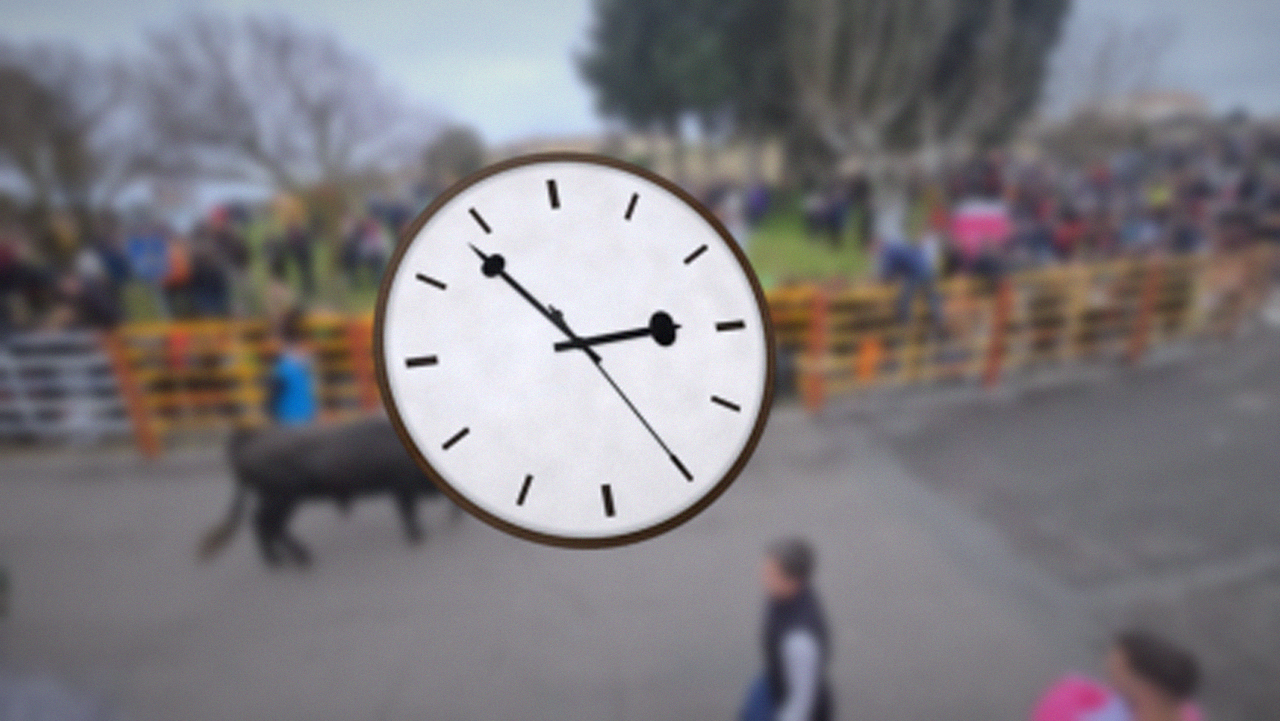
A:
2 h 53 min 25 s
